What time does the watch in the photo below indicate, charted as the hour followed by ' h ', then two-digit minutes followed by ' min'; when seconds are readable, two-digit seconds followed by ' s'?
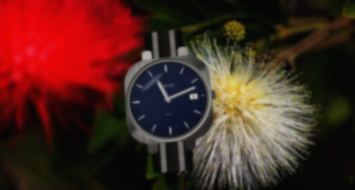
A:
11 h 12 min
